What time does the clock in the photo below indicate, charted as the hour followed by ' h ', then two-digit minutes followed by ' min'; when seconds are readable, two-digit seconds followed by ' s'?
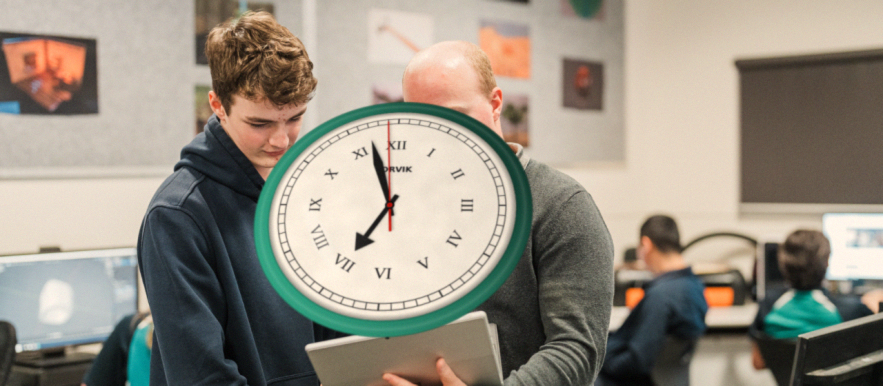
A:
6 h 56 min 59 s
